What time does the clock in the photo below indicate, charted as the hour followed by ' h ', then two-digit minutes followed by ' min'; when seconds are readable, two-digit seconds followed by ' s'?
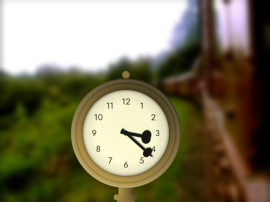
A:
3 h 22 min
